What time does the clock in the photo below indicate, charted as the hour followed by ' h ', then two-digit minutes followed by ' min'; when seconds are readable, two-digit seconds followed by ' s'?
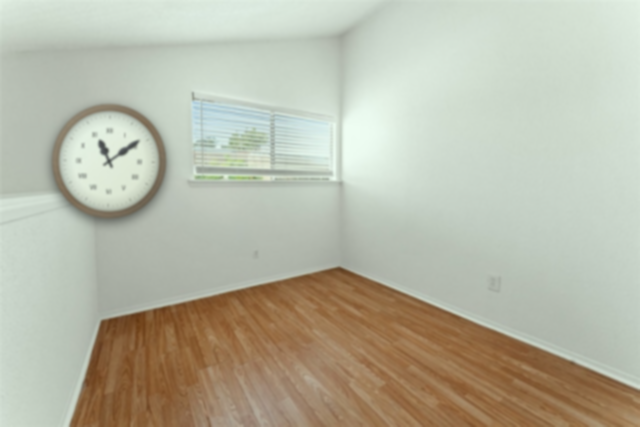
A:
11 h 09 min
